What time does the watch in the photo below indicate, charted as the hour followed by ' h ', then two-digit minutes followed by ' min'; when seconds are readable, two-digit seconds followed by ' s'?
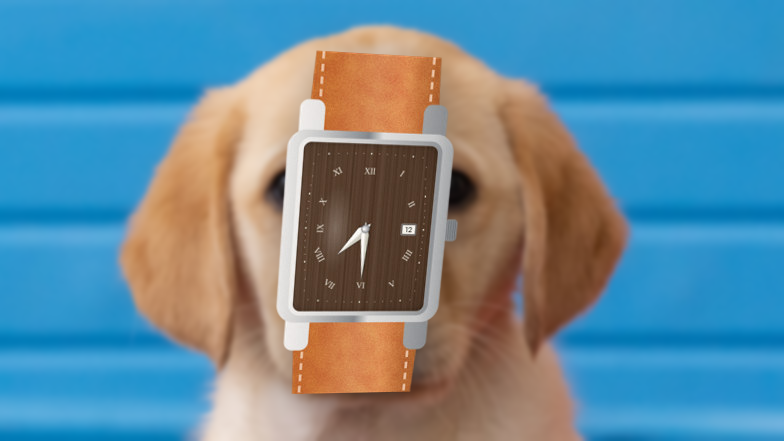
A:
7 h 30 min
